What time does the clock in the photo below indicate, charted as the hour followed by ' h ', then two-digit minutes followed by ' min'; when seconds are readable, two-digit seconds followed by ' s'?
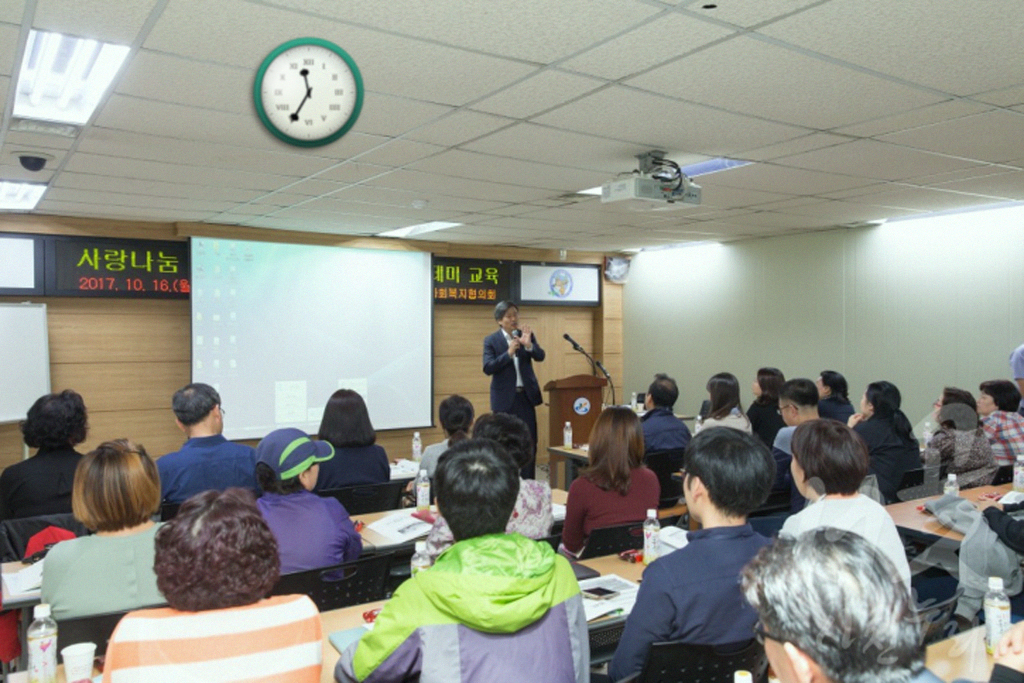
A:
11 h 35 min
